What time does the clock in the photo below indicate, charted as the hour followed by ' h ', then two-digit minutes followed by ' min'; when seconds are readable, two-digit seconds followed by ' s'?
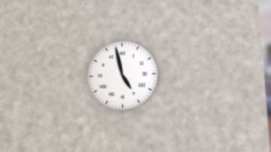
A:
4 h 58 min
